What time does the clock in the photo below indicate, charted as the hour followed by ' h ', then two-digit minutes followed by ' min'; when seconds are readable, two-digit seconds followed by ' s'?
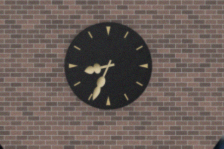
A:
8 h 34 min
